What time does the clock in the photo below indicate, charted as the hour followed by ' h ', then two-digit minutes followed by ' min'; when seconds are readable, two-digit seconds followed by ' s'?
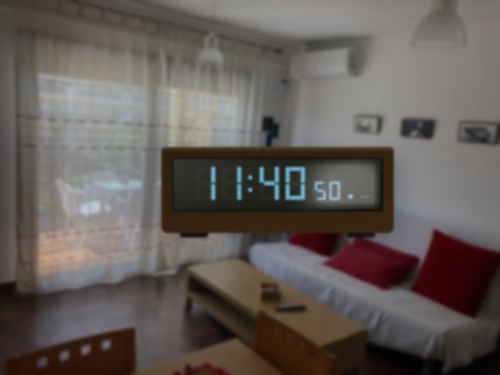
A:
11 h 40 min 50 s
